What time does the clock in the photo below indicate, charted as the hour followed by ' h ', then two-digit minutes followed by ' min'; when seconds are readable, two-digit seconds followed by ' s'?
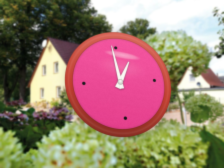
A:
12 h 59 min
